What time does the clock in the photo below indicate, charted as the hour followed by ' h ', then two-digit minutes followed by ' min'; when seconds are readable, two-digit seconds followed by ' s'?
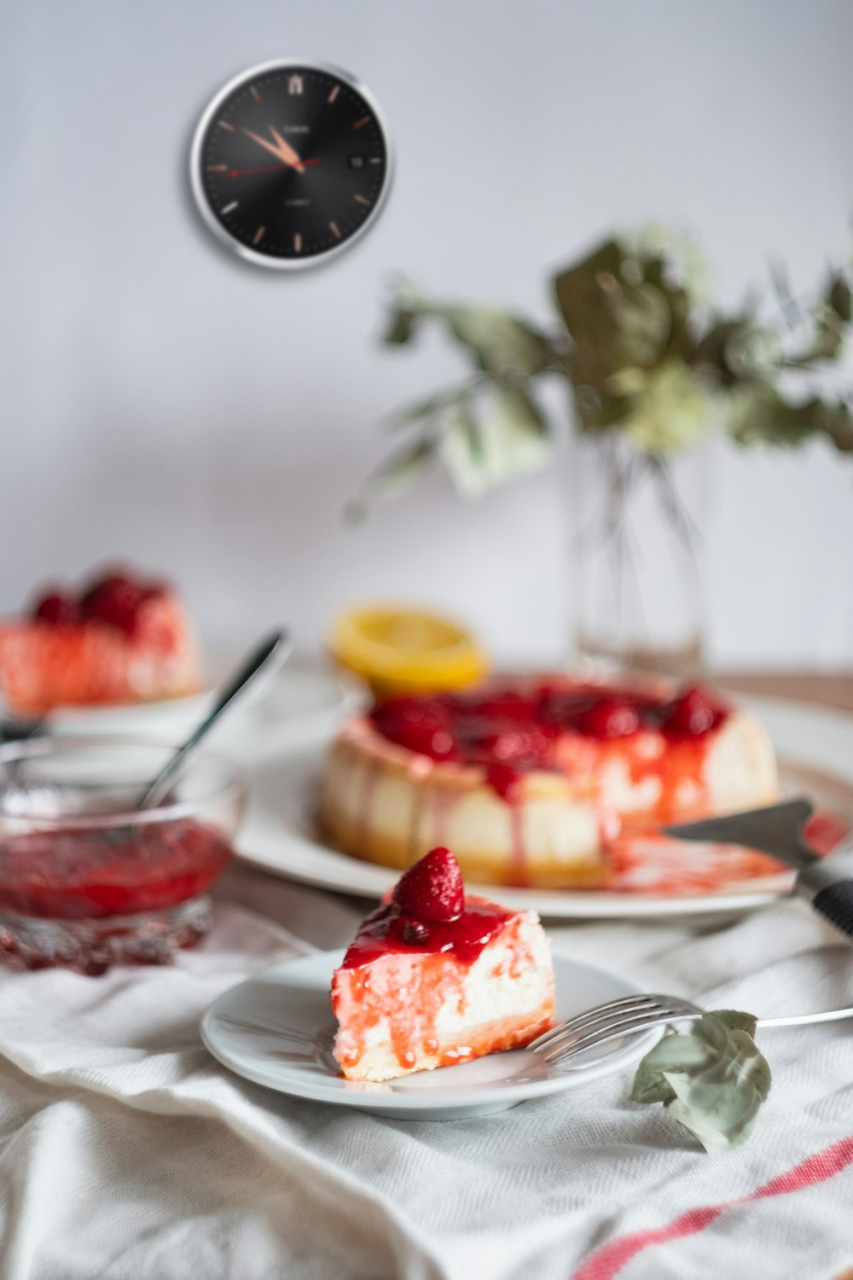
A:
10 h 50 min 44 s
